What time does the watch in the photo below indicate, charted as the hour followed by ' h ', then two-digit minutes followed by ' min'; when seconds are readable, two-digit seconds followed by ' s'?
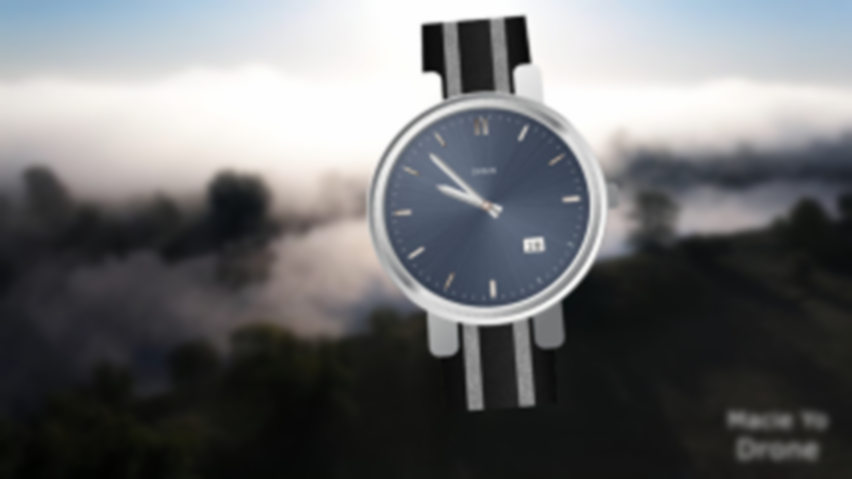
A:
9 h 53 min
